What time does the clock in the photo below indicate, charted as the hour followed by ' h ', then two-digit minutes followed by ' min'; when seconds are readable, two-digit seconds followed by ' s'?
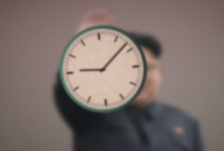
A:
9 h 08 min
